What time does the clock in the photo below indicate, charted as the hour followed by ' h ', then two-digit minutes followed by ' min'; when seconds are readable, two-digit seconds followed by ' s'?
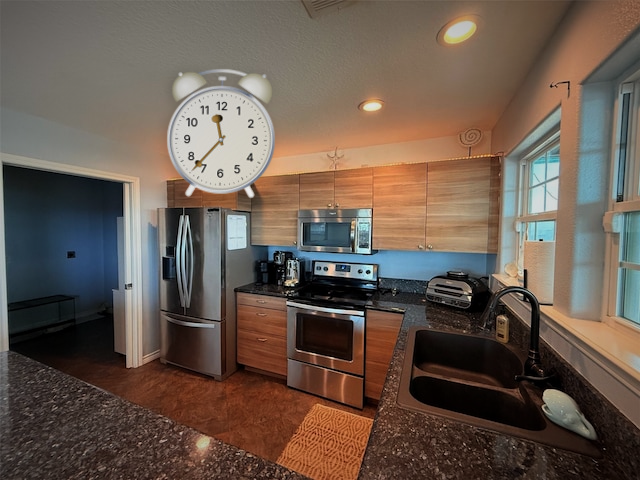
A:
11 h 37 min
